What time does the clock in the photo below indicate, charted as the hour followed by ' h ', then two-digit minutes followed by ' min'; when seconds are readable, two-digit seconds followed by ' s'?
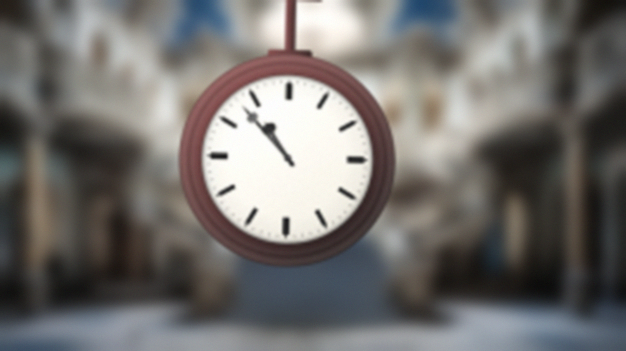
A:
10 h 53 min
